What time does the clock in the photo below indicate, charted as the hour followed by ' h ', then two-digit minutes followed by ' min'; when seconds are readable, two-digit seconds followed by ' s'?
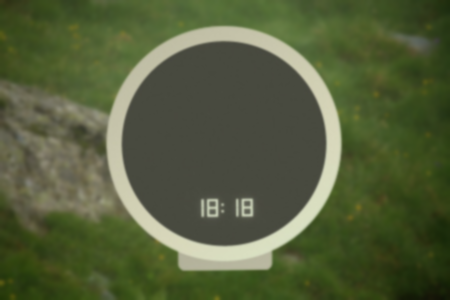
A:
18 h 18 min
